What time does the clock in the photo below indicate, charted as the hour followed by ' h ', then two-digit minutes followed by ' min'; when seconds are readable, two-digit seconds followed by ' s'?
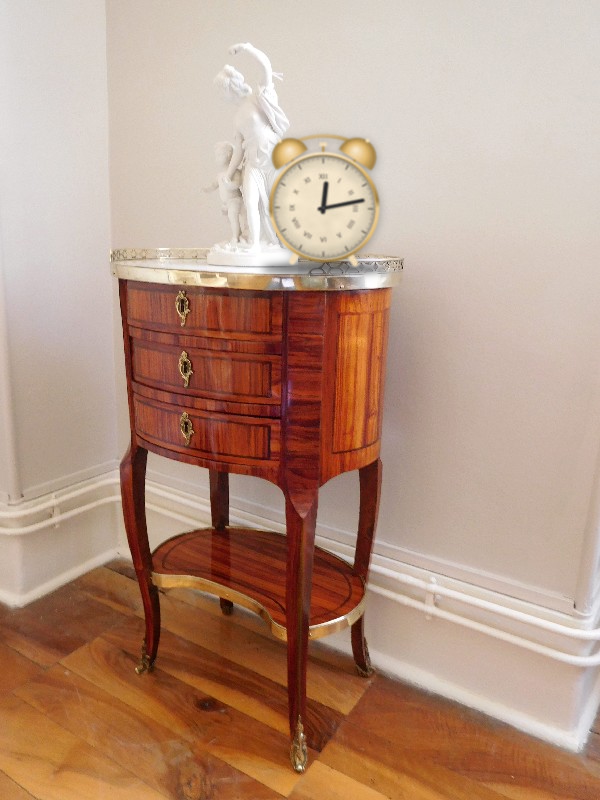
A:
12 h 13 min
